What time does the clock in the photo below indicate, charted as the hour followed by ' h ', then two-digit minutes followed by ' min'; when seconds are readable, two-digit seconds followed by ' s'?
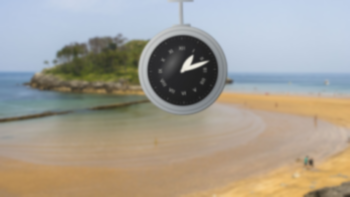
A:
1 h 12 min
